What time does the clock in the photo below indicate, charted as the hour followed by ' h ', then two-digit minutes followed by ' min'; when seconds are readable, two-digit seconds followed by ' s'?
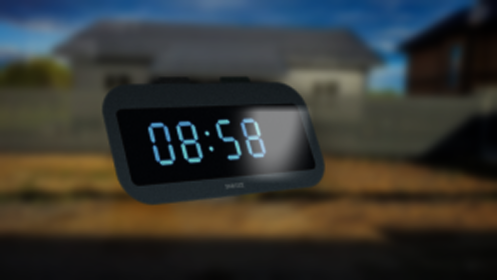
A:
8 h 58 min
